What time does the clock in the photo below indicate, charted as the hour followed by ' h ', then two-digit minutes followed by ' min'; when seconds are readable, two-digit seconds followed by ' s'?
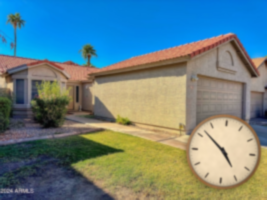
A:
4 h 52 min
